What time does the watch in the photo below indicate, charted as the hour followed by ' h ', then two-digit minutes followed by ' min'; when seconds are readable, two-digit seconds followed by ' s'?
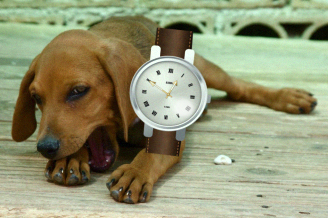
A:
12 h 50 min
